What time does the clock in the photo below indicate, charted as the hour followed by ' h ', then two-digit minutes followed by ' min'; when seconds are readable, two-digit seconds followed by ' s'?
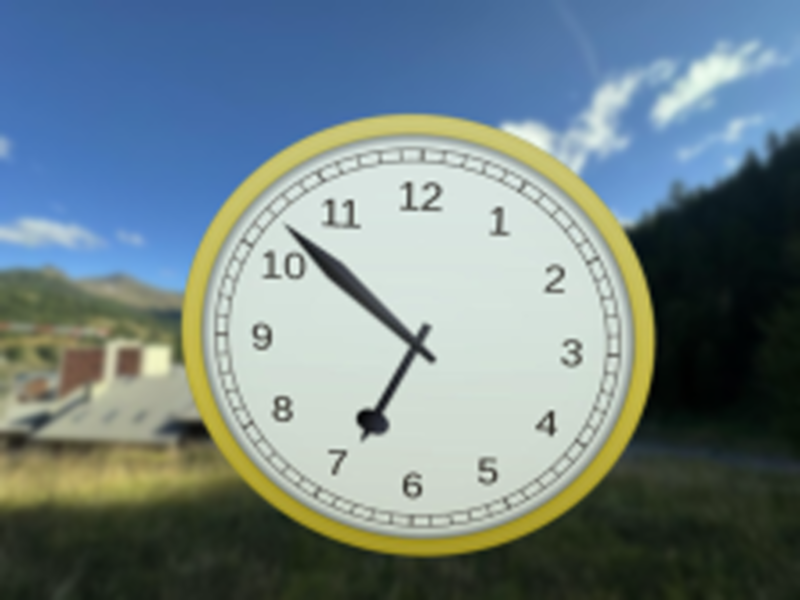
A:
6 h 52 min
